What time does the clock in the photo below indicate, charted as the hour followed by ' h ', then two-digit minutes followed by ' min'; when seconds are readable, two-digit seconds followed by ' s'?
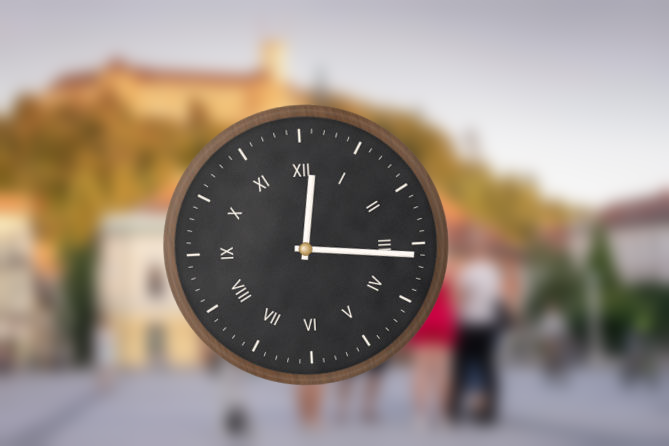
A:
12 h 16 min
